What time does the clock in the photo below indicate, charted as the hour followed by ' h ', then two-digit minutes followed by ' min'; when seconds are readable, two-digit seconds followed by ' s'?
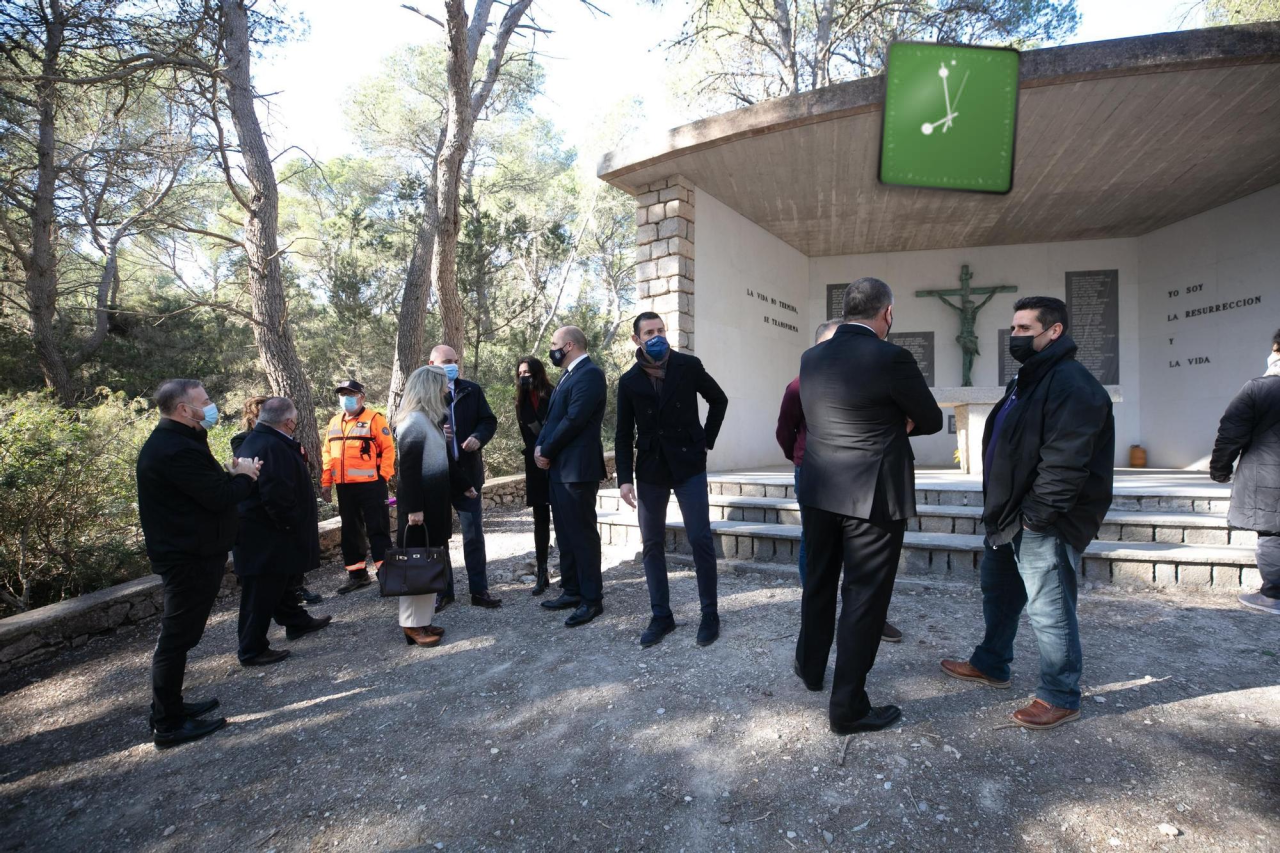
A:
7 h 58 min 03 s
